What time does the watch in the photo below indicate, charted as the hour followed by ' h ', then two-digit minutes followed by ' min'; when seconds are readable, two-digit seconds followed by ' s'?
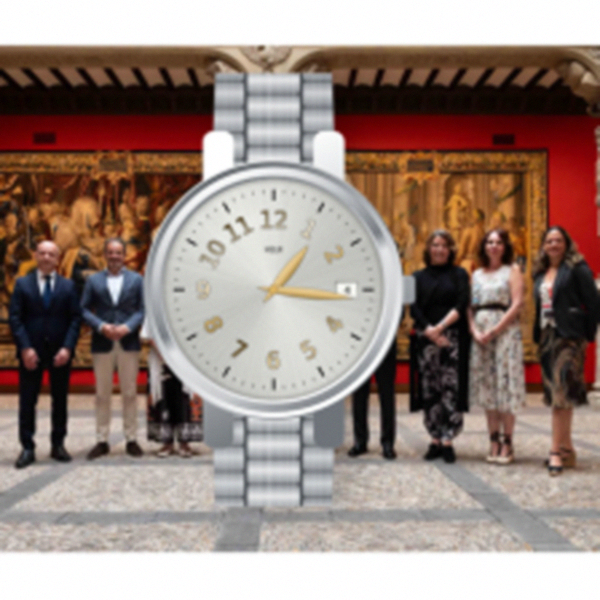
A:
1 h 16 min
